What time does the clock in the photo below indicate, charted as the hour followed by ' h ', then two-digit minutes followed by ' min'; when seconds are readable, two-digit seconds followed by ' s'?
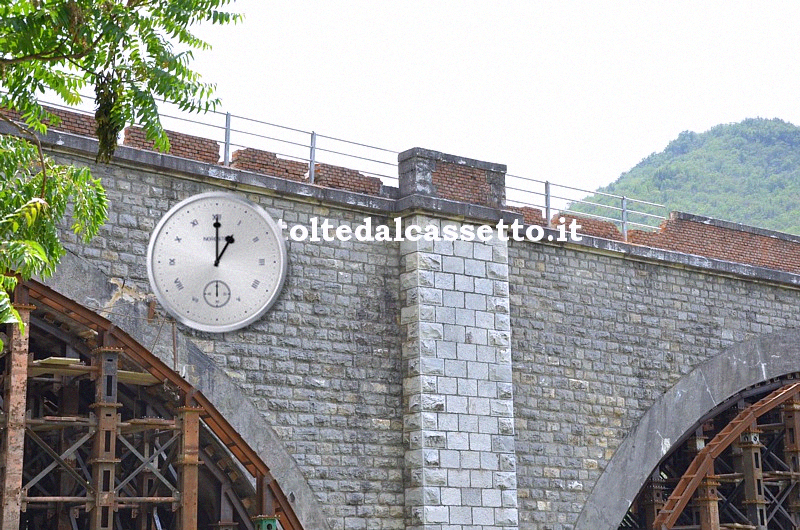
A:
1 h 00 min
